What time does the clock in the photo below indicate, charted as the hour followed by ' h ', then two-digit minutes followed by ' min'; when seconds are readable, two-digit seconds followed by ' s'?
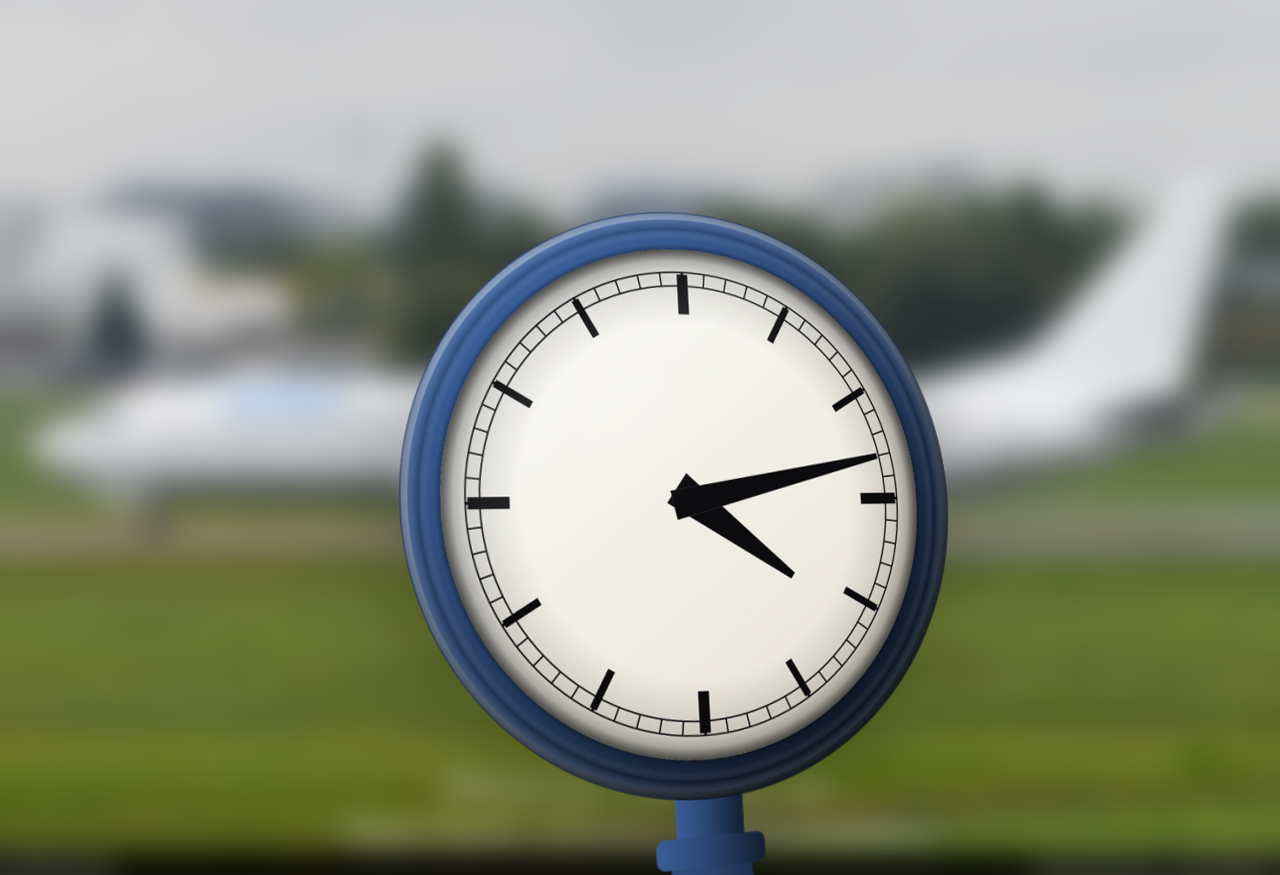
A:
4 h 13 min
